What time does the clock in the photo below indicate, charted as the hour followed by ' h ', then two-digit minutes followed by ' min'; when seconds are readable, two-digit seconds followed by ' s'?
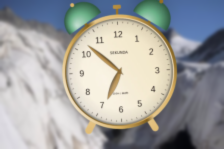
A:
6 h 52 min
